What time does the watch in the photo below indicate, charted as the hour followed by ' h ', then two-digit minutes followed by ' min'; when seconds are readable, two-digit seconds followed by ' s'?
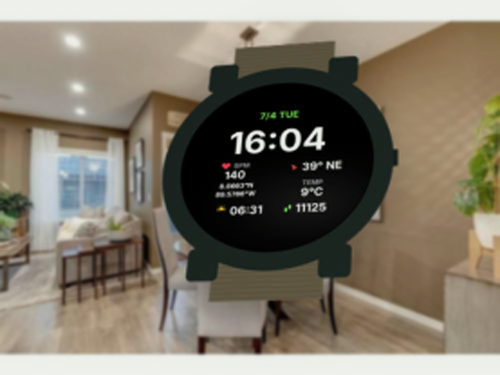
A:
16 h 04 min
